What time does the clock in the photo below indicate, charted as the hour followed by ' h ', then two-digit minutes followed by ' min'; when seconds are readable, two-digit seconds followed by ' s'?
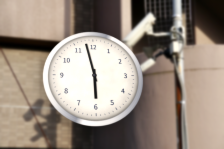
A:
5 h 58 min
